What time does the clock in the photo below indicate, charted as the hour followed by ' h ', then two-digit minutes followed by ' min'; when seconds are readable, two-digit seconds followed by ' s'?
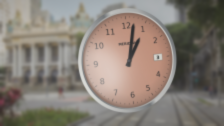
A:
1 h 02 min
